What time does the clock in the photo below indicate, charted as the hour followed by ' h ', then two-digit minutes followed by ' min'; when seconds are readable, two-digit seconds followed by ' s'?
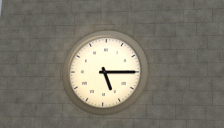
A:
5 h 15 min
